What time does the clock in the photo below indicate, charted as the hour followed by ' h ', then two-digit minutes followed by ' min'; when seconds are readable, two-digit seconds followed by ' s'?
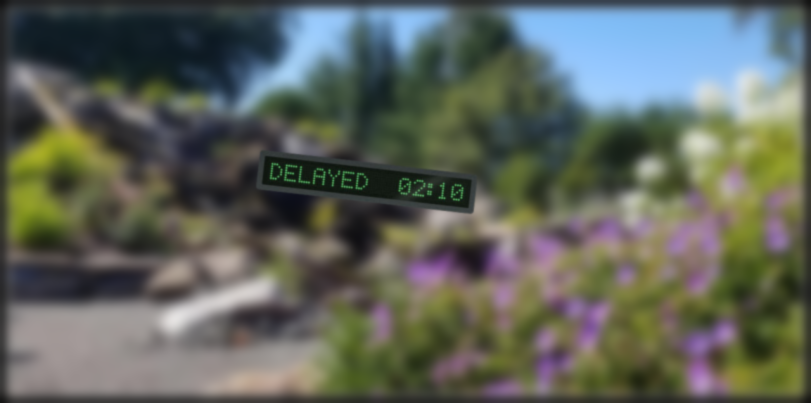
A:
2 h 10 min
